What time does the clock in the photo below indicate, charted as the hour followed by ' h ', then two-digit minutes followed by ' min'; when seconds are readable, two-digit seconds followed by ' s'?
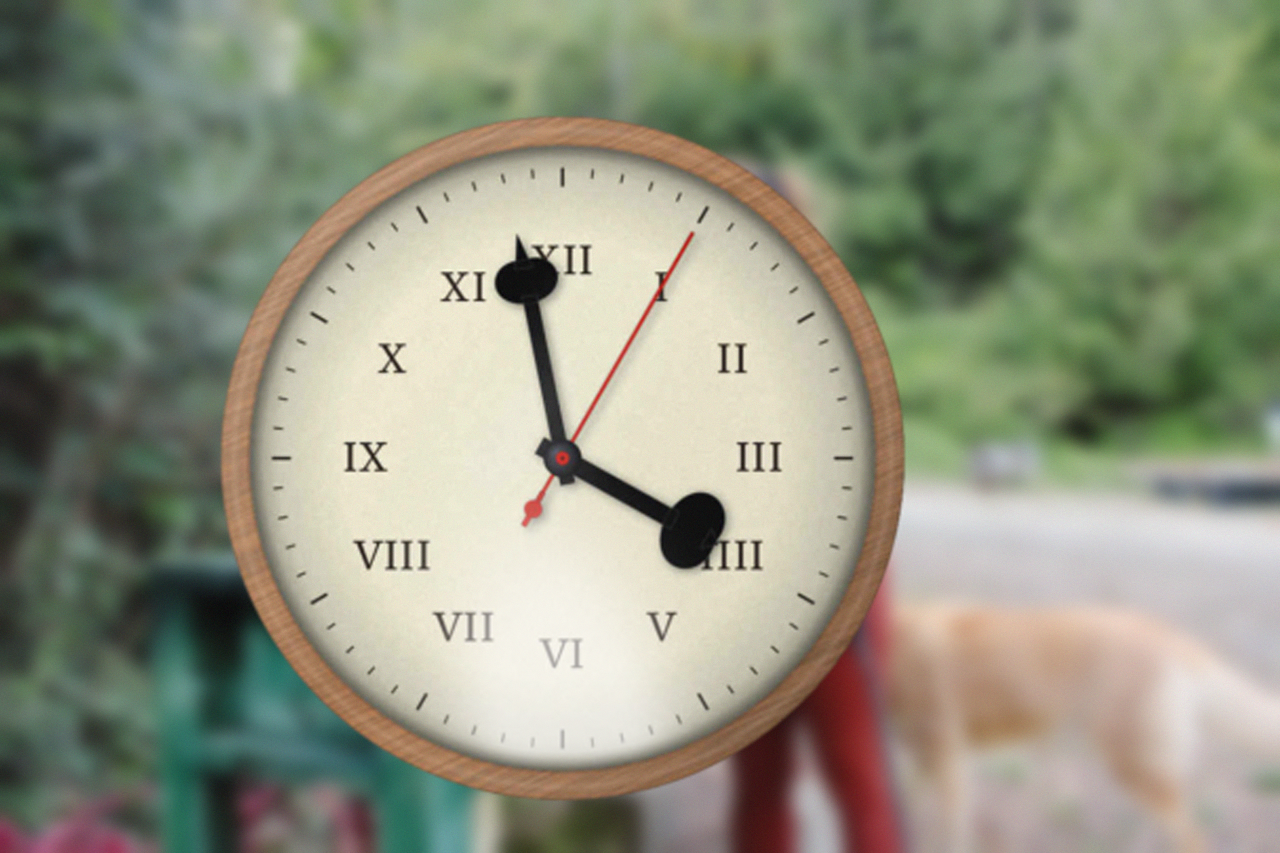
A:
3 h 58 min 05 s
